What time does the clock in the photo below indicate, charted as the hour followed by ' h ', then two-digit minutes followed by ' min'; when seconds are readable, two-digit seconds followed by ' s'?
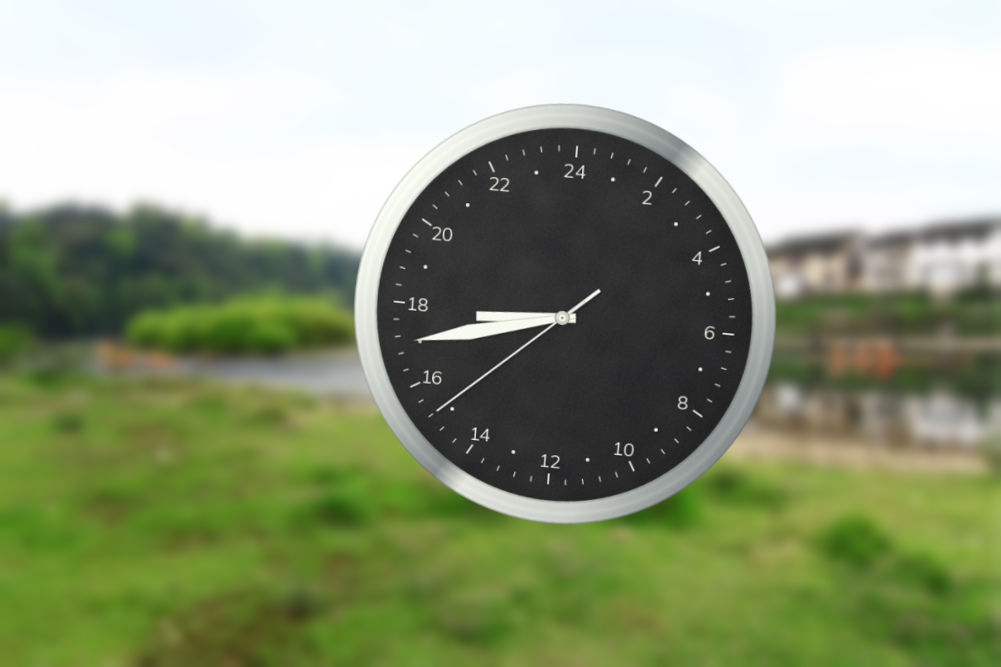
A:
17 h 42 min 38 s
